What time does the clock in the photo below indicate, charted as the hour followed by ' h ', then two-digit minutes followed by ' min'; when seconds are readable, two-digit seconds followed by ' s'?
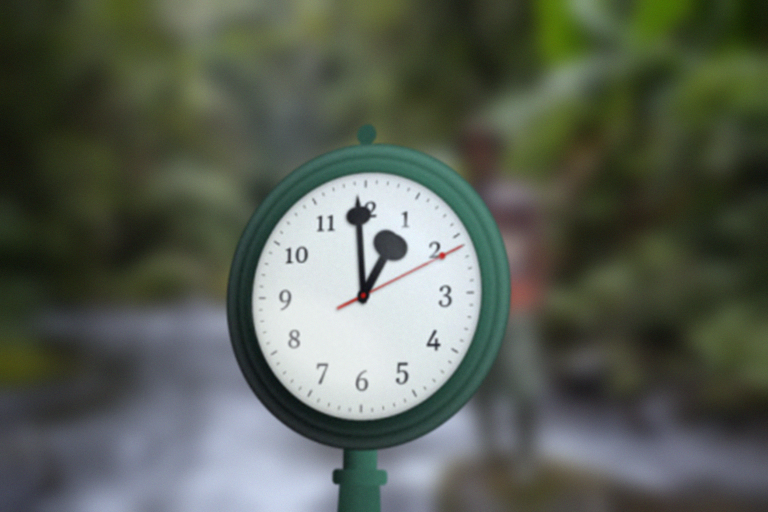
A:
12 h 59 min 11 s
